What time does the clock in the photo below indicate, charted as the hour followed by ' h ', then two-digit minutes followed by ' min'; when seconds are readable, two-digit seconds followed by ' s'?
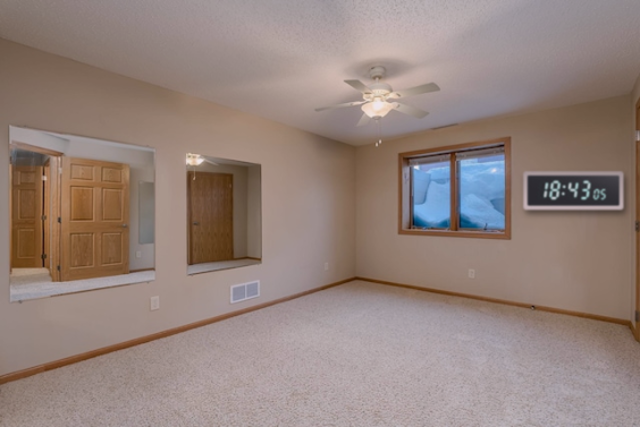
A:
18 h 43 min 05 s
